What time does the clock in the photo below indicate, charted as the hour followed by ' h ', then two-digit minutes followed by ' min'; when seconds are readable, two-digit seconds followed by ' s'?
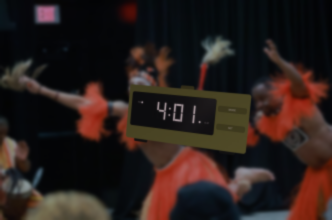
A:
4 h 01 min
